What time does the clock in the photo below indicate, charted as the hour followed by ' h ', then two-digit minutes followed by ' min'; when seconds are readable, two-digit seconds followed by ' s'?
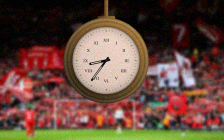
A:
8 h 36 min
